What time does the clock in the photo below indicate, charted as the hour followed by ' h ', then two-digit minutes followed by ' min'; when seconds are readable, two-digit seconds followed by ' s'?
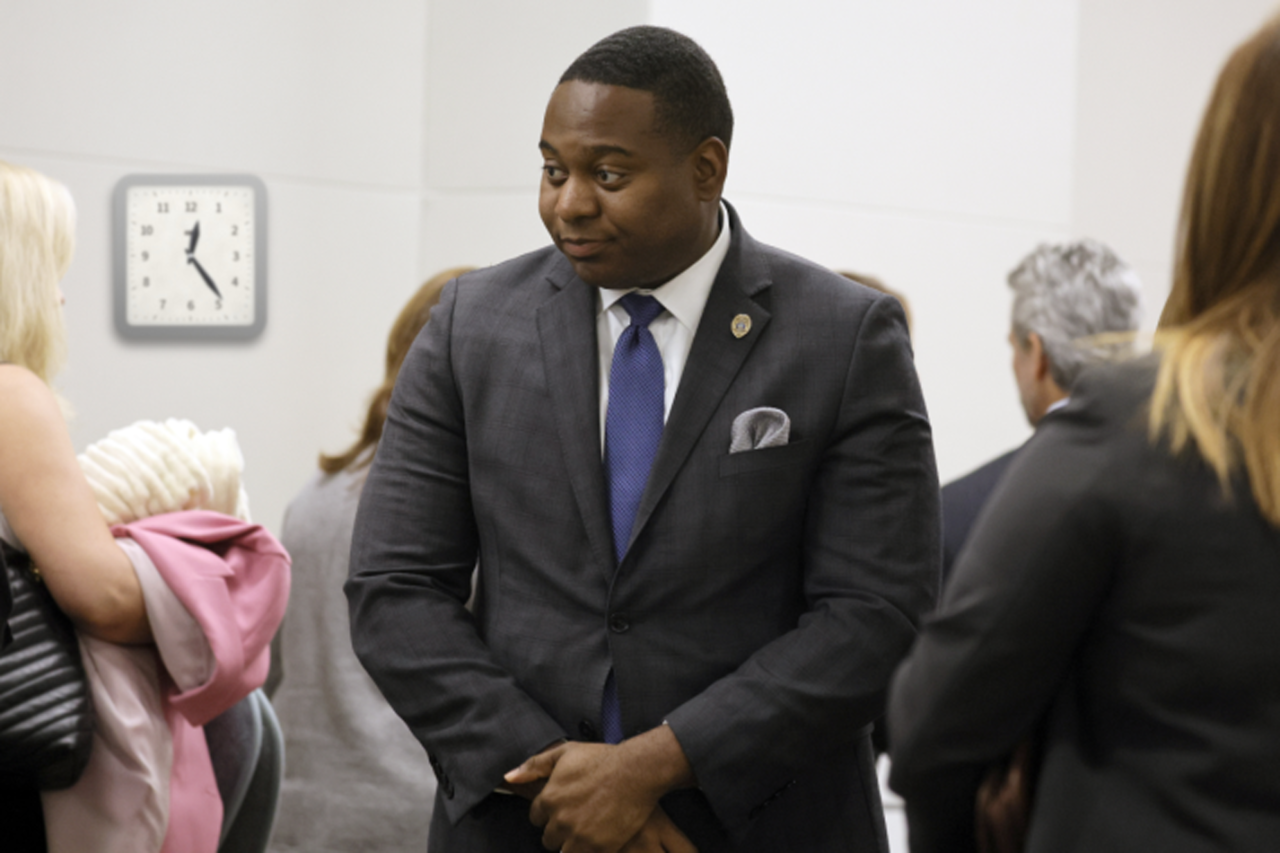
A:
12 h 24 min
